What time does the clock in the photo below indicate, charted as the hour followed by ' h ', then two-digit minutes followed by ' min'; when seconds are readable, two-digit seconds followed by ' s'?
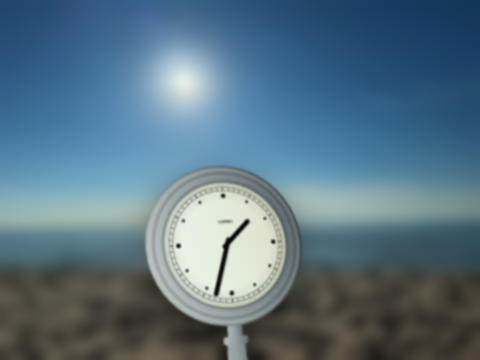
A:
1 h 33 min
